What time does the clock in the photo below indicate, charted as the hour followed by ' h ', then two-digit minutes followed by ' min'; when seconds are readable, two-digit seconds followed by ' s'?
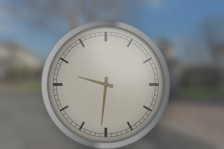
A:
9 h 31 min
